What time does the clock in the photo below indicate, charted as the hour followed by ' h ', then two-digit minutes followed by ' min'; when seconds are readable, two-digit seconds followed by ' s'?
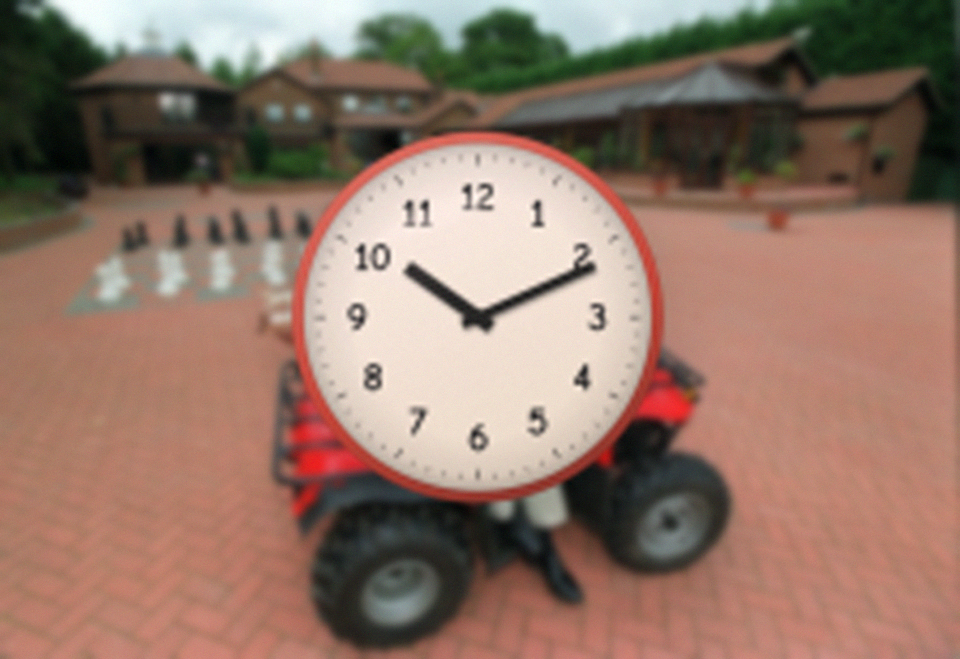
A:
10 h 11 min
